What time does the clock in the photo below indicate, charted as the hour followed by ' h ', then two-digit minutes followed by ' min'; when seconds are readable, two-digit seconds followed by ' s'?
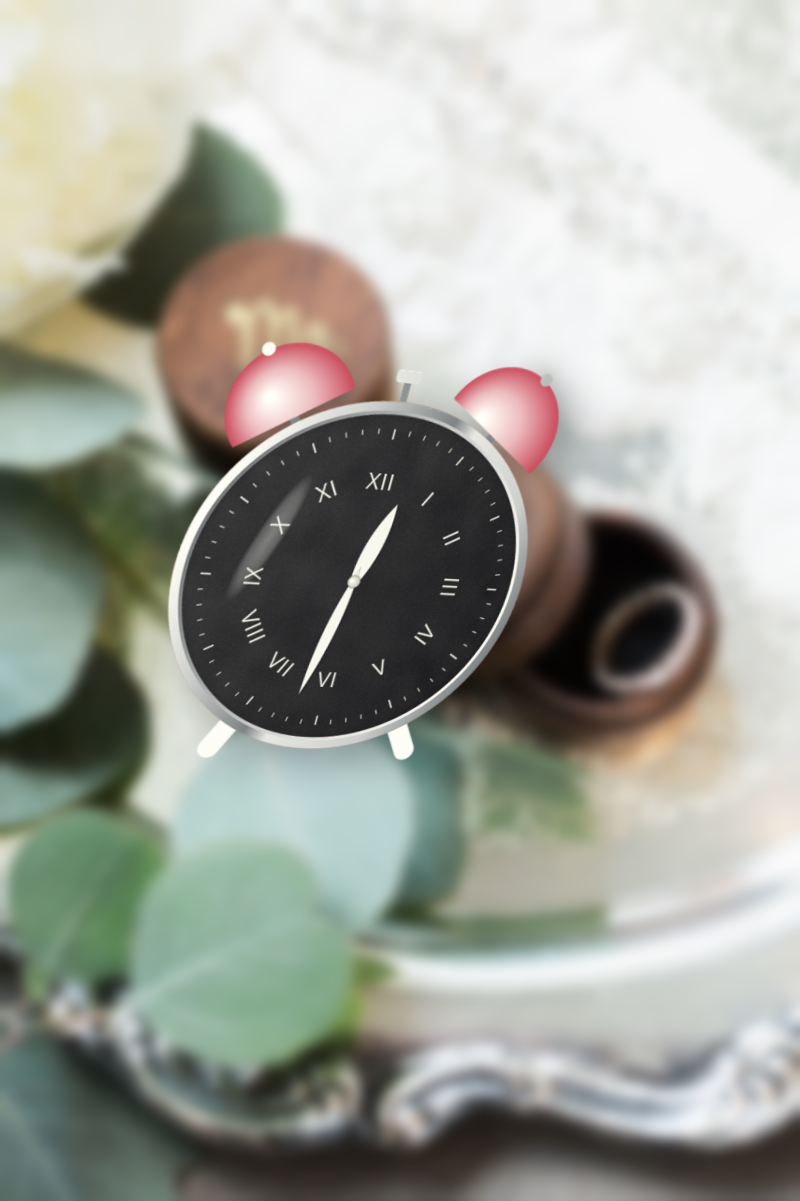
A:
12 h 32 min
